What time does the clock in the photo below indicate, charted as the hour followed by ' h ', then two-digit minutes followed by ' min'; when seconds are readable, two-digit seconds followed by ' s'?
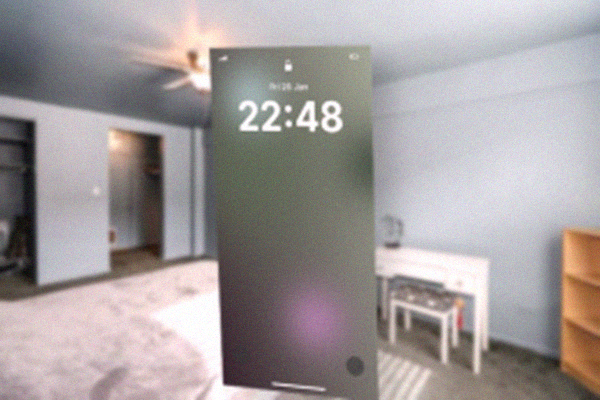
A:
22 h 48 min
